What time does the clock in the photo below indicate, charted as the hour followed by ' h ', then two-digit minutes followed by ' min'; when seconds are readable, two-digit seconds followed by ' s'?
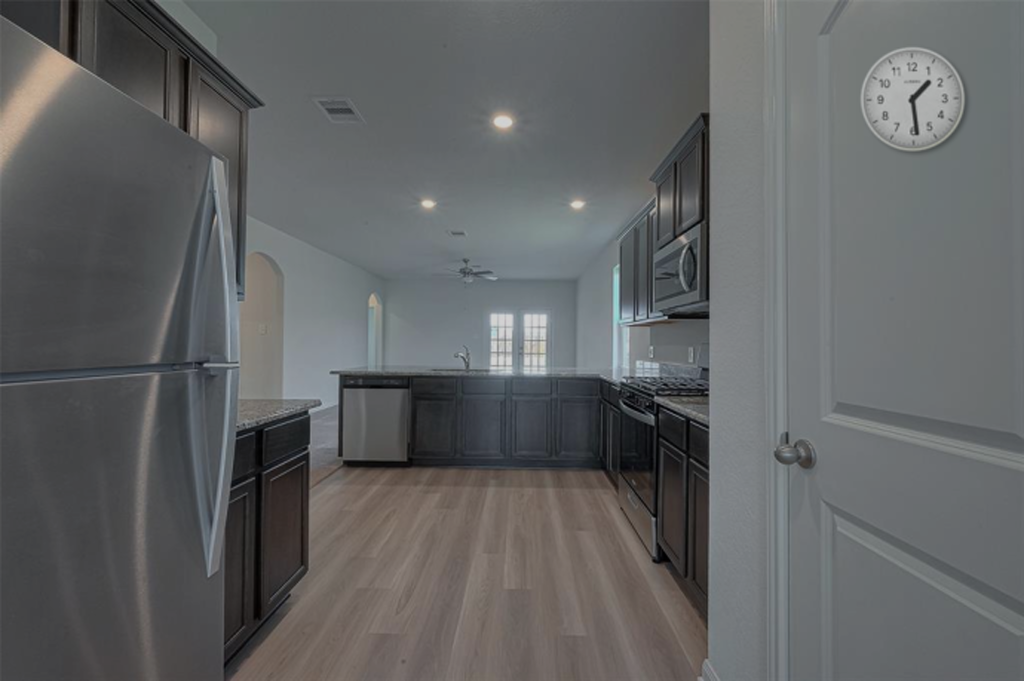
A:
1 h 29 min
